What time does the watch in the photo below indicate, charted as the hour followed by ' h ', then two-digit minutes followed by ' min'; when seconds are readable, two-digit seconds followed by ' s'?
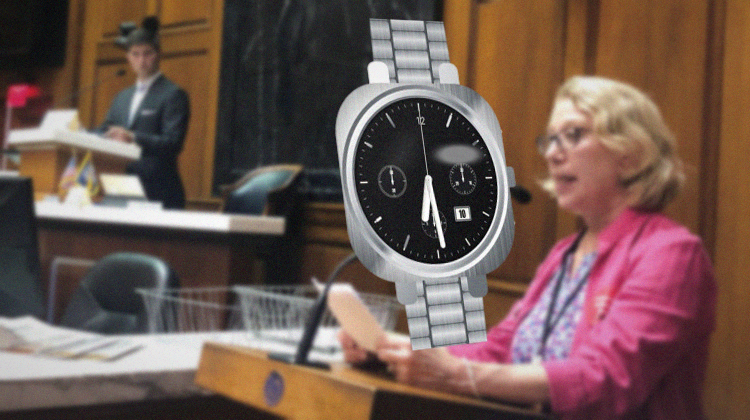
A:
6 h 29 min
